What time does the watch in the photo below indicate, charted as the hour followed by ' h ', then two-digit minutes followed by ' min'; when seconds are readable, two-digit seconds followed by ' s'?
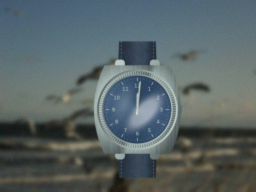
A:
12 h 01 min
